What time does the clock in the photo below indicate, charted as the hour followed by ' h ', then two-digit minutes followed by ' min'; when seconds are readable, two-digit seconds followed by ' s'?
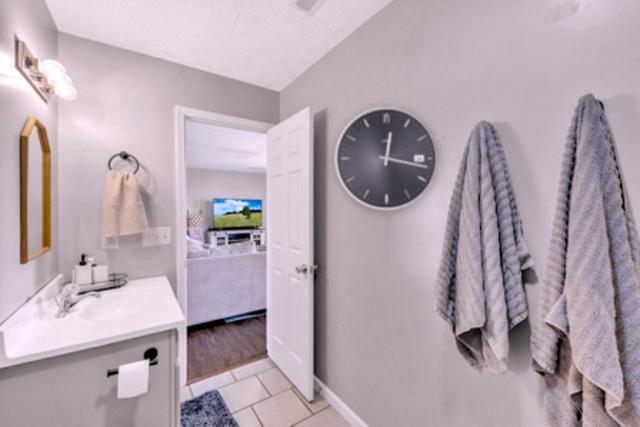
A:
12 h 17 min
